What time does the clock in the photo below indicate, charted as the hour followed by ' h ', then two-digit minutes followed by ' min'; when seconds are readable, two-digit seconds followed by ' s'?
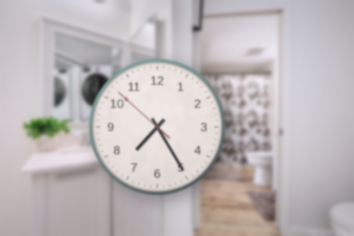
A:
7 h 24 min 52 s
